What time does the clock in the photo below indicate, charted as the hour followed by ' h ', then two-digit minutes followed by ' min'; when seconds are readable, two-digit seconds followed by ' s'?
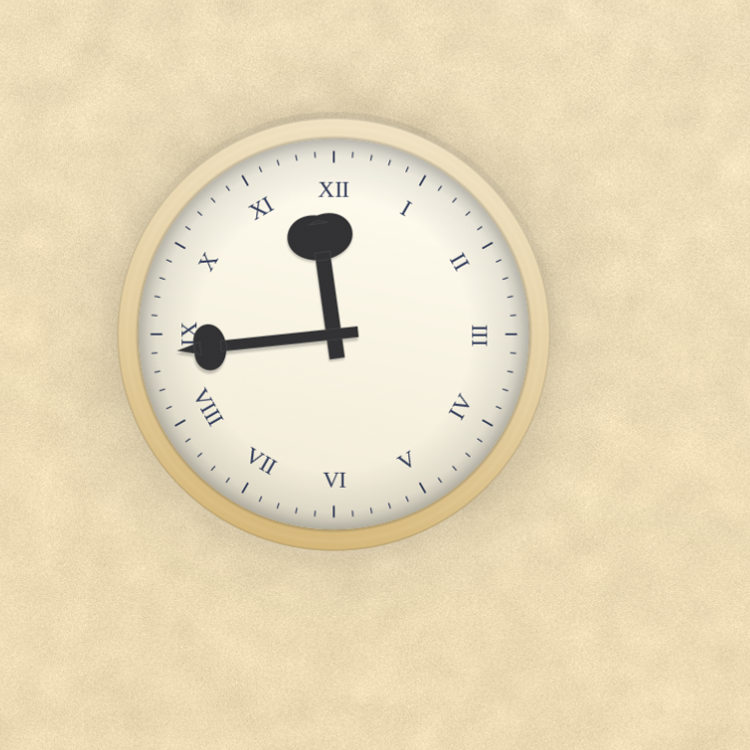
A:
11 h 44 min
